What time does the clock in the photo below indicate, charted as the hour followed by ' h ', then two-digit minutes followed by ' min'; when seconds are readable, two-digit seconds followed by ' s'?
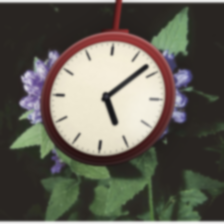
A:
5 h 08 min
